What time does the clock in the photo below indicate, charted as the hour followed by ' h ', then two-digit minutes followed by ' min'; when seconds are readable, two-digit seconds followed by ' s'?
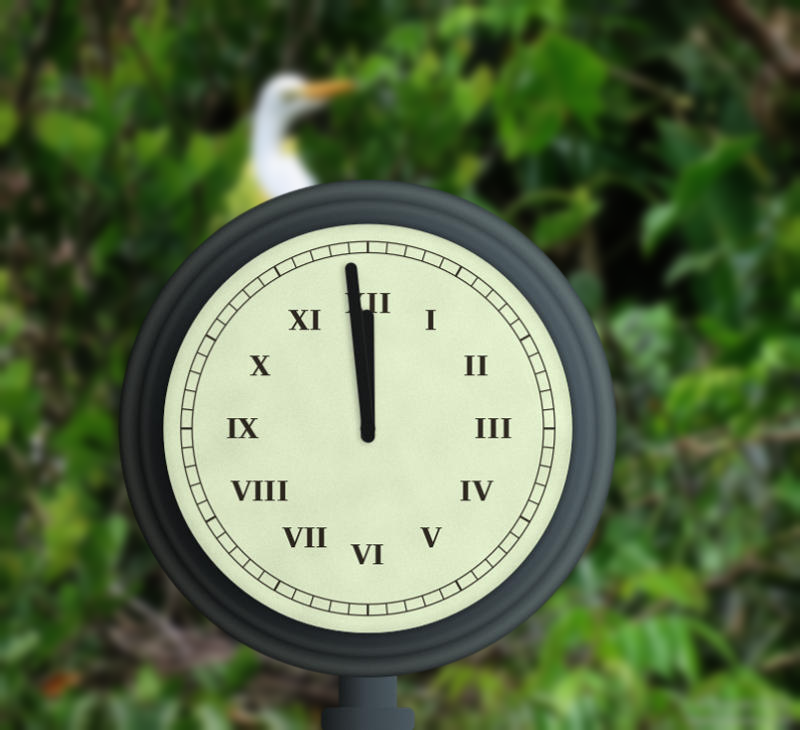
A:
11 h 59 min
